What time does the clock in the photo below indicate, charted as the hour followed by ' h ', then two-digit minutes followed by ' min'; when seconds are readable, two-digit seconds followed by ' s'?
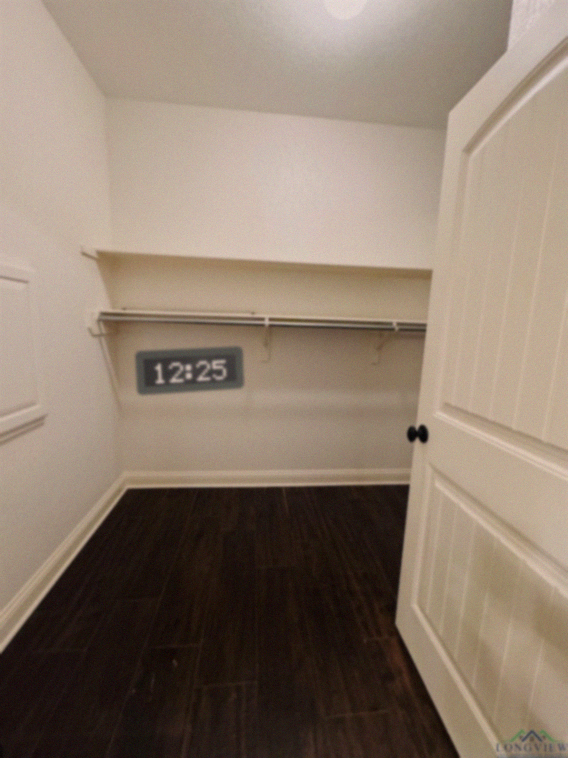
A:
12 h 25 min
